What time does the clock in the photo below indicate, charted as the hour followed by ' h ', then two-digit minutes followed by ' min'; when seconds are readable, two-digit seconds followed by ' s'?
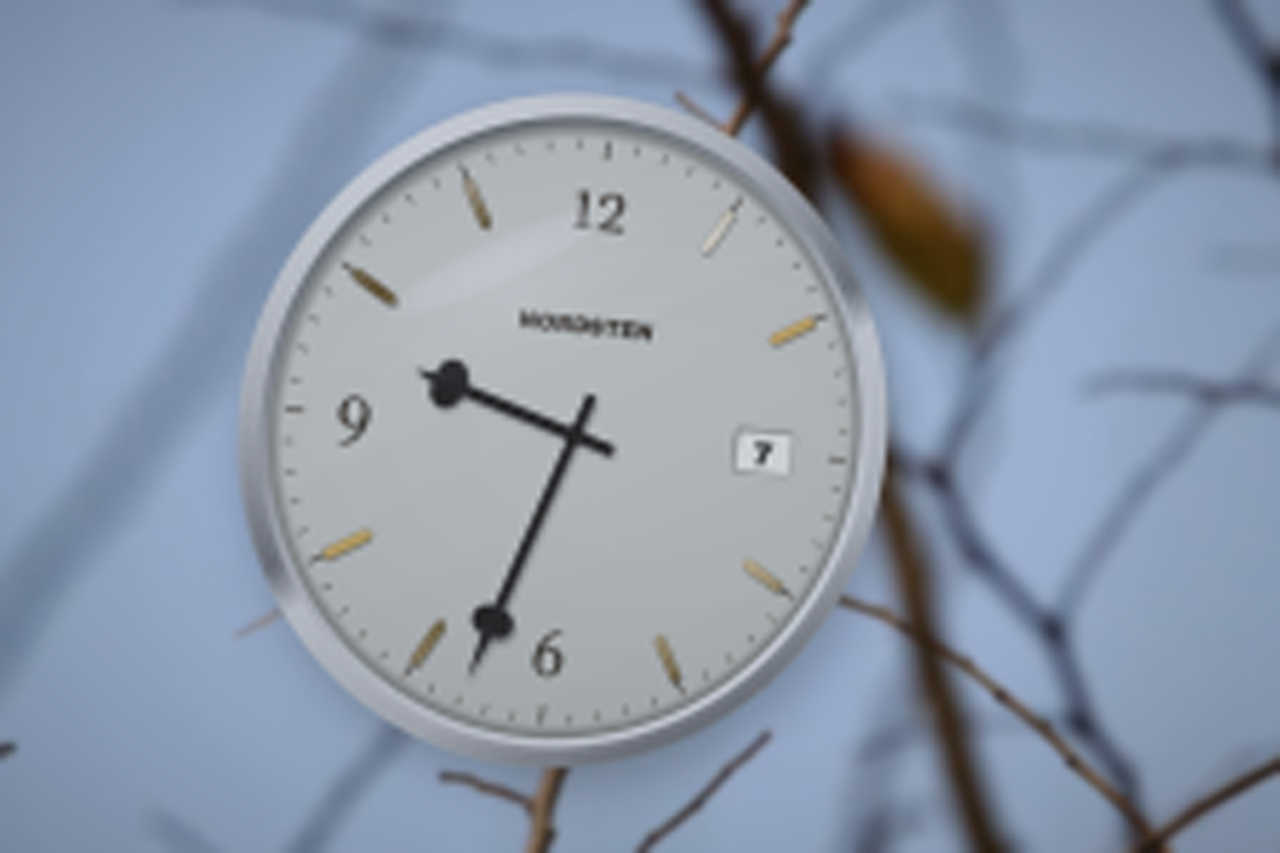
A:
9 h 33 min
